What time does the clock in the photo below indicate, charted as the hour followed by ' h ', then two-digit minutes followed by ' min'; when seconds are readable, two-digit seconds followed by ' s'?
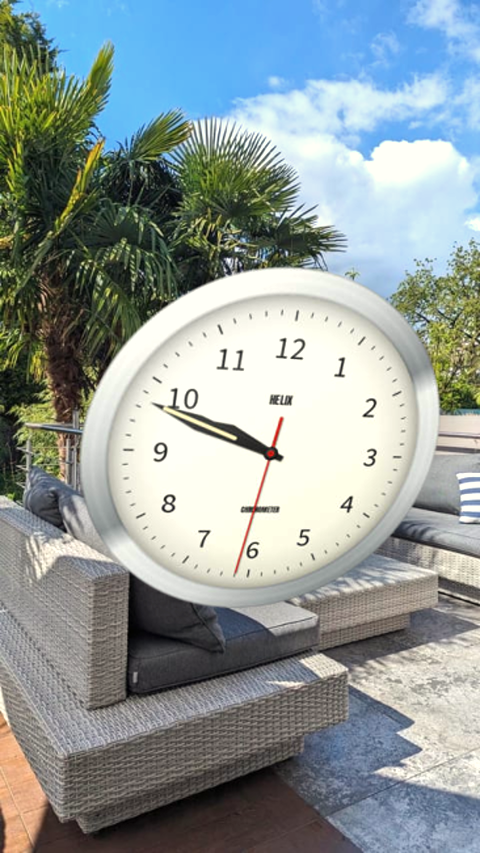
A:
9 h 48 min 31 s
